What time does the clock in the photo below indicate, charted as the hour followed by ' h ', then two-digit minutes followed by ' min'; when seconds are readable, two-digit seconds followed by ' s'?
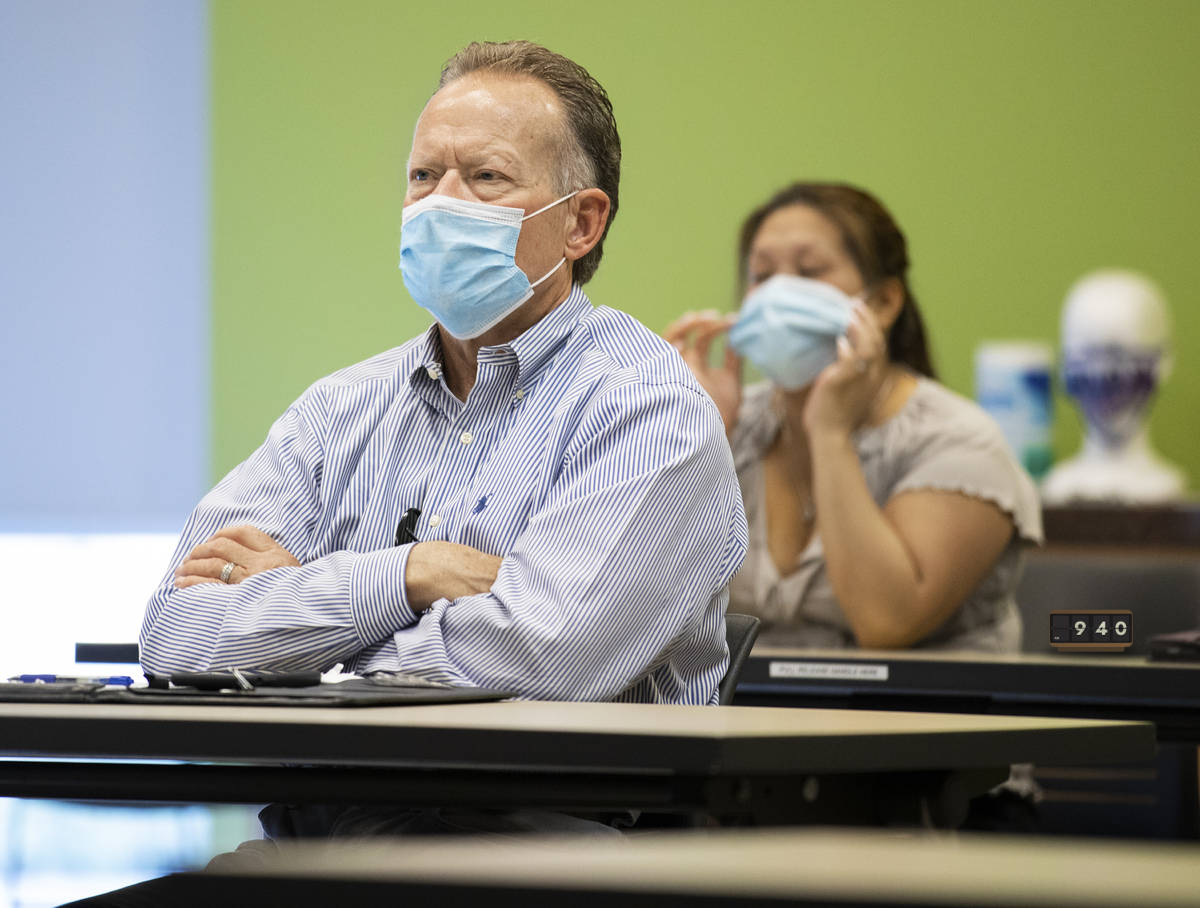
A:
9 h 40 min
